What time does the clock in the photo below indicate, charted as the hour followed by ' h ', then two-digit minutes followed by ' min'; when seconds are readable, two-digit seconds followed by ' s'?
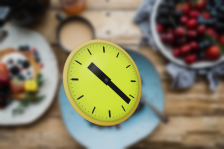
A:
10 h 22 min
